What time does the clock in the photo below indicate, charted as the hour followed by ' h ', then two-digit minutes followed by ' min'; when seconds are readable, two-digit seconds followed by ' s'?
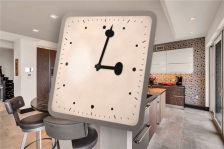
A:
3 h 02 min
